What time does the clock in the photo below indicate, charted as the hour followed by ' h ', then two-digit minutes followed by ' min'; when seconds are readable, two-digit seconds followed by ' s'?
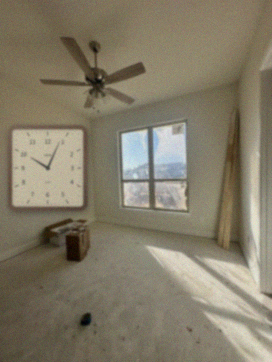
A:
10 h 04 min
